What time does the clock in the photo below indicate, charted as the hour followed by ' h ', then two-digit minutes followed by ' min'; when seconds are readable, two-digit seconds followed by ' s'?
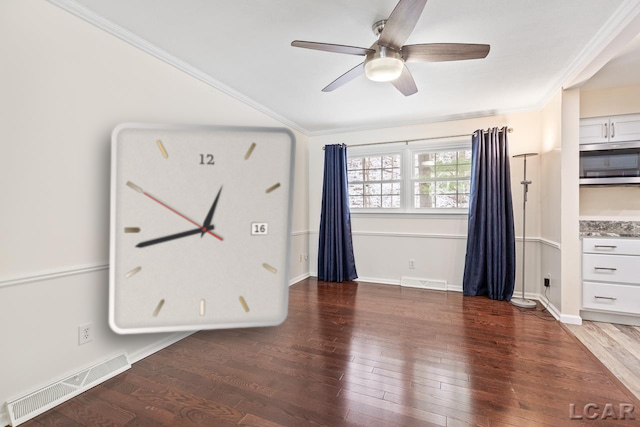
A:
12 h 42 min 50 s
